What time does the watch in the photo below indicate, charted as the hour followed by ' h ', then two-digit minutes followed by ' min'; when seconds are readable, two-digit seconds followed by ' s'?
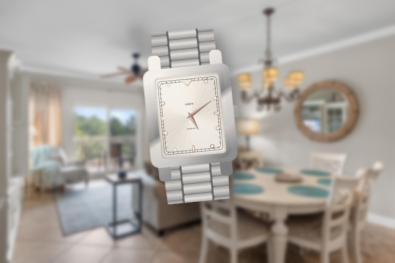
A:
5 h 10 min
